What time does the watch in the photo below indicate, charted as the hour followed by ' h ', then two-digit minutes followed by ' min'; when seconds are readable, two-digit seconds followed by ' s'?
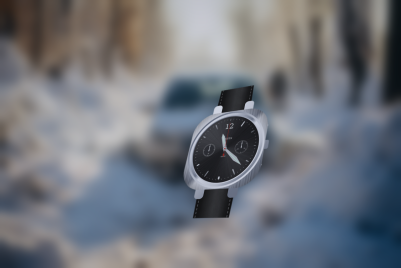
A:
11 h 22 min
